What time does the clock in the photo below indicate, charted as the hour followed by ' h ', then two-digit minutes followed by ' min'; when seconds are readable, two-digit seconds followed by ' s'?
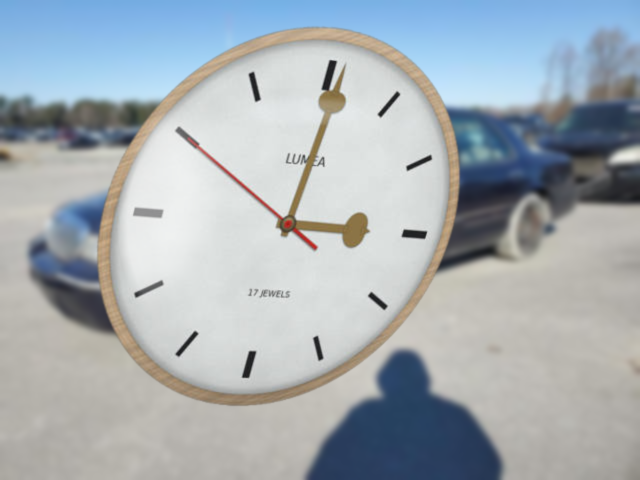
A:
3 h 00 min 50 s
